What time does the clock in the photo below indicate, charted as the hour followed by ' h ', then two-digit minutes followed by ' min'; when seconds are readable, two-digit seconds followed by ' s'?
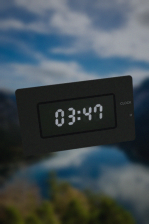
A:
3 h 47 min
